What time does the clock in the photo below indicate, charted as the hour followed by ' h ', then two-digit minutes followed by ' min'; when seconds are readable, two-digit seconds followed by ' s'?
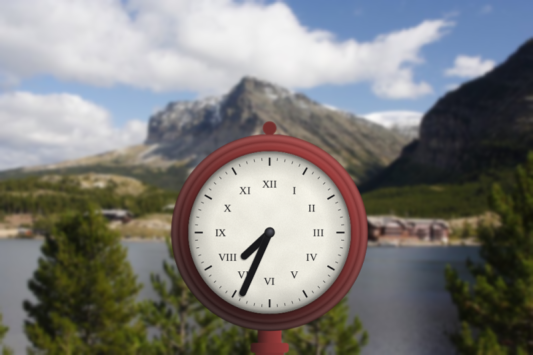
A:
7 h 34 min
